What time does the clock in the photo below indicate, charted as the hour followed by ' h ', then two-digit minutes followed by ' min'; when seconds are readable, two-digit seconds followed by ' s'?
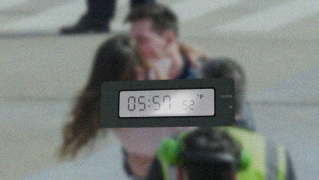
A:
5 h 57 min
